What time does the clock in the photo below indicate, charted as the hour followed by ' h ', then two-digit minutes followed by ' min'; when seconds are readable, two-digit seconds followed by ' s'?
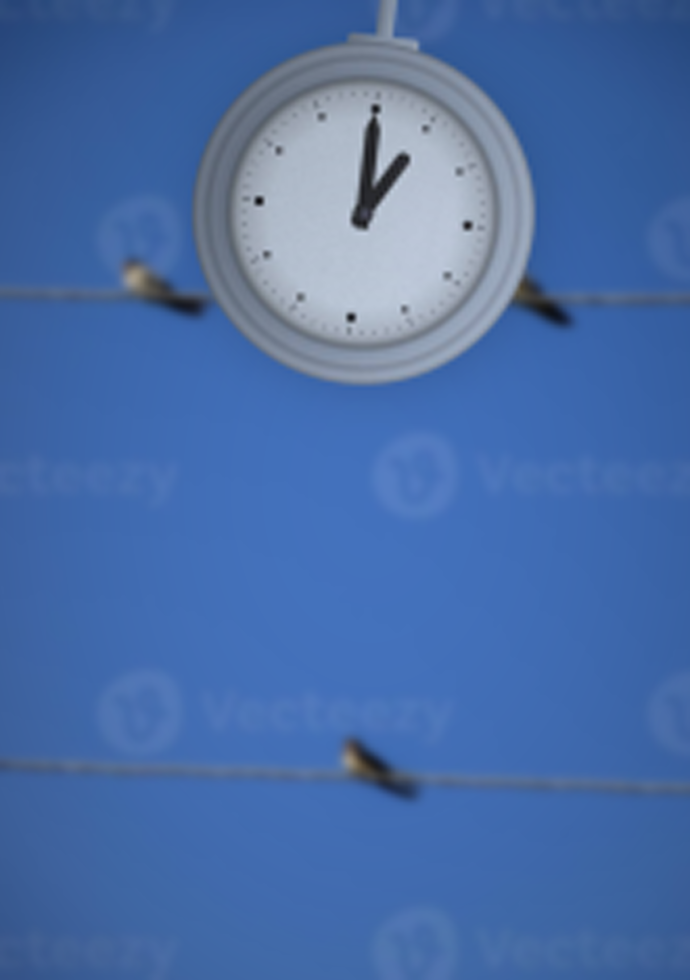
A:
1 h 00 min
